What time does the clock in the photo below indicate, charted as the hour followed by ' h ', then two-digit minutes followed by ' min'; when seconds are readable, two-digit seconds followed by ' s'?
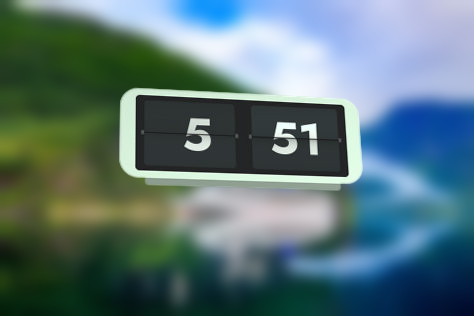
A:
5 h 51 min
